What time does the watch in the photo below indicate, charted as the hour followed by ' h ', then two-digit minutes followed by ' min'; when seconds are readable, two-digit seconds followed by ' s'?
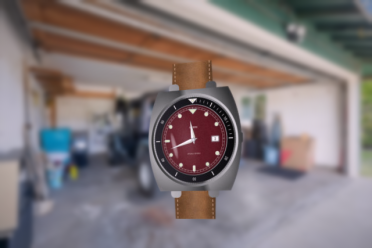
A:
11 h 42 min
